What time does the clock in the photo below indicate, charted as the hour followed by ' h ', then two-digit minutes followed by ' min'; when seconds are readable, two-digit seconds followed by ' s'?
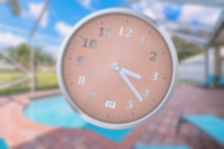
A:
3 h 22 min
